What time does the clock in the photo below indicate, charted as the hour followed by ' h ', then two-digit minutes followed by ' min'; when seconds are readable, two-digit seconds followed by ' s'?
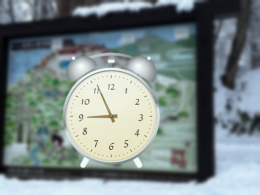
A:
8 h 56 min
